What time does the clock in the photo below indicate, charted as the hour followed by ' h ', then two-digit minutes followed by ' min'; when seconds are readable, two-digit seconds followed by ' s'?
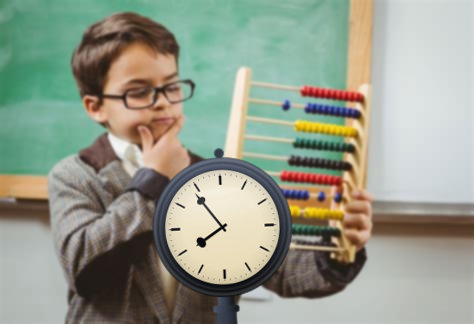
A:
7 h 54 min
